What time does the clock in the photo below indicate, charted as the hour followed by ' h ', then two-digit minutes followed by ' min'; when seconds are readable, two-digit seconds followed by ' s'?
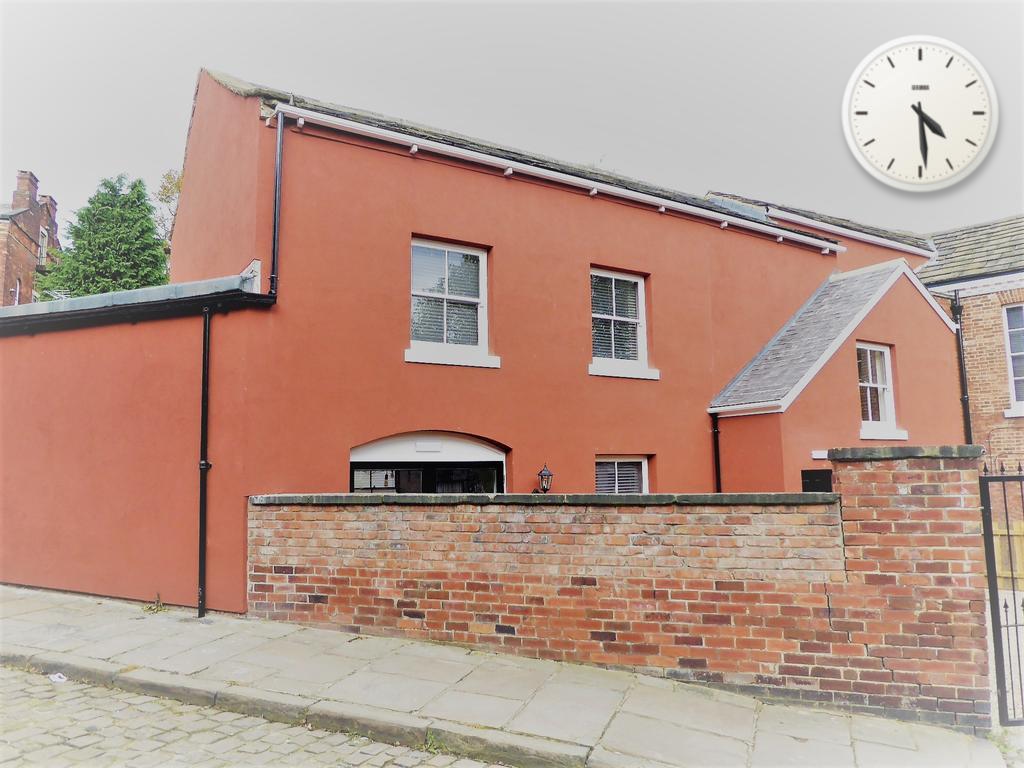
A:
4 h 29 min
